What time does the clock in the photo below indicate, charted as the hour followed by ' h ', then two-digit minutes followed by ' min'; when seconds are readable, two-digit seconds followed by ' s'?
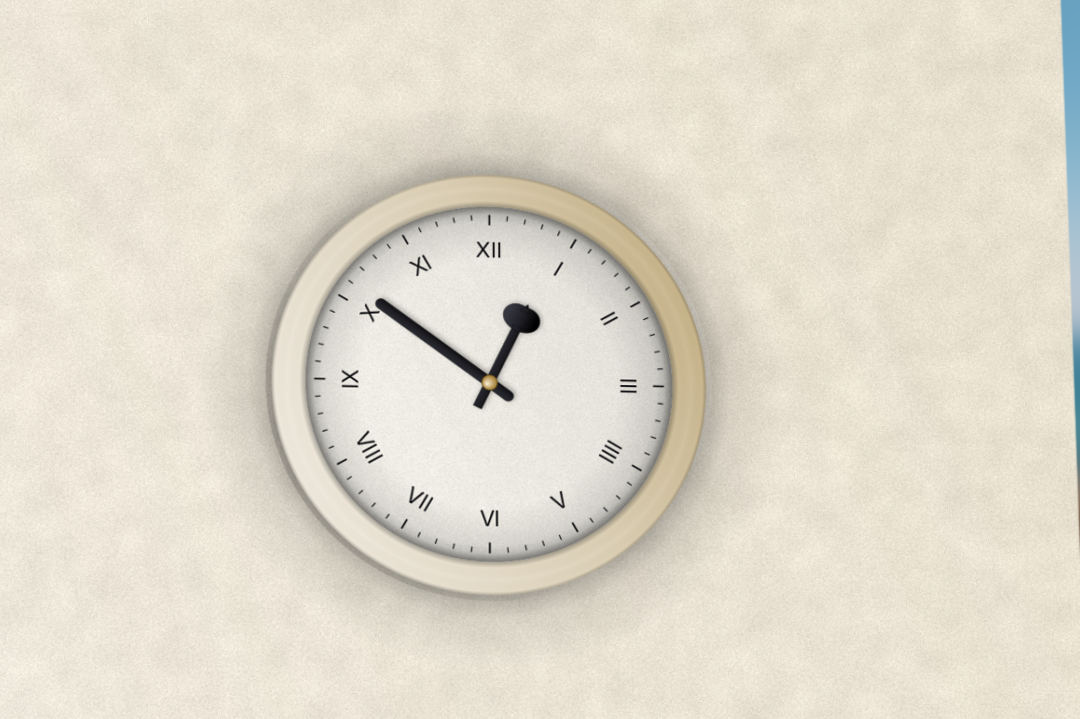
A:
12 h 51 min
